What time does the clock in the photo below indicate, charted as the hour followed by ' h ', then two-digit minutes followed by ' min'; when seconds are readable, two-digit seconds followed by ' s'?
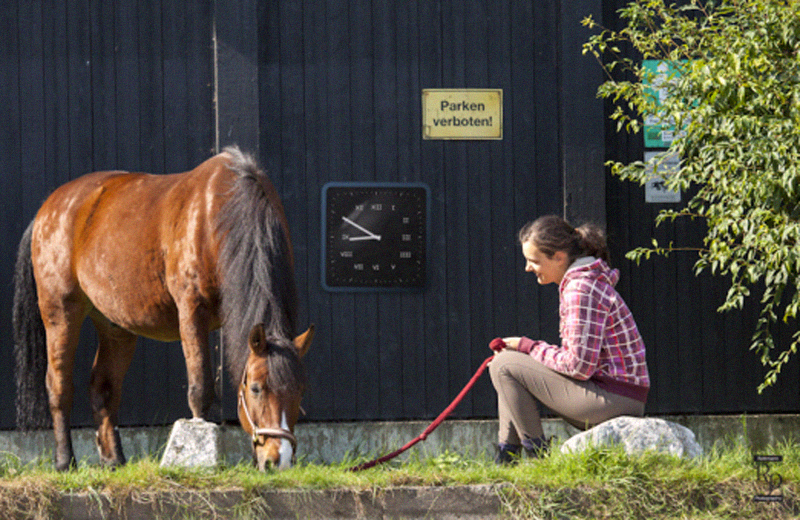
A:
8 h 50 min
